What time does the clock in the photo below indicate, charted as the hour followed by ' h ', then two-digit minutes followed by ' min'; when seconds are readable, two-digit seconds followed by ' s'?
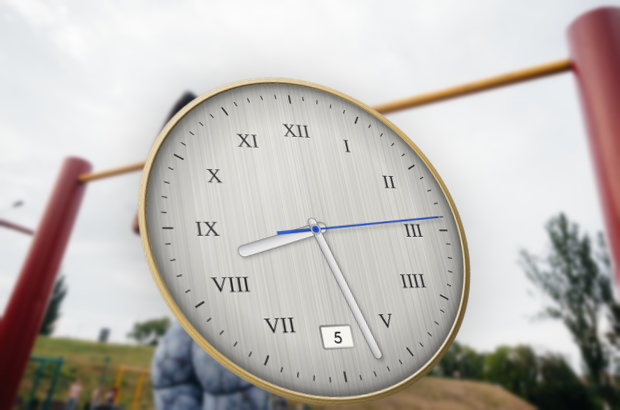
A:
8 h 27 min 14 s
